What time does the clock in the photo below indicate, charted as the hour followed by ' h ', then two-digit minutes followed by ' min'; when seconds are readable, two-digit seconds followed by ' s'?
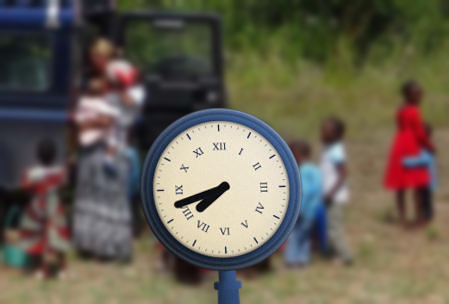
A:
7 h 42 min
